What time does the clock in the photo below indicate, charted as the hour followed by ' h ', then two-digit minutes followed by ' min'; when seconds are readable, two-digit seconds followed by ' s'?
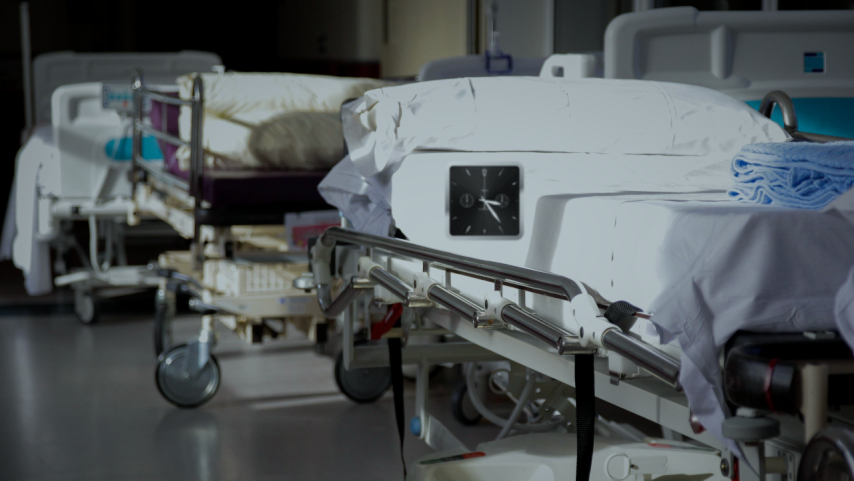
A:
3 h 24 min
